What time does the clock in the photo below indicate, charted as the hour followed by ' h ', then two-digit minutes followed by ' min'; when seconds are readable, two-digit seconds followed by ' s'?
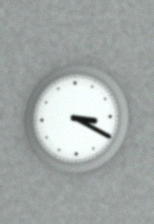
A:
3 h 20 min
